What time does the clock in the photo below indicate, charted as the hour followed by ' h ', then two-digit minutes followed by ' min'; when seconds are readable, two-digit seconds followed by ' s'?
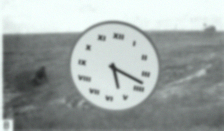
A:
5 h 18 min
